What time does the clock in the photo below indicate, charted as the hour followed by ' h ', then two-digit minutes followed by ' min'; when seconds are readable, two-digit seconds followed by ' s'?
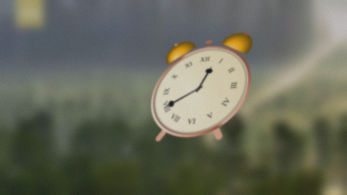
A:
12 h 40 min
